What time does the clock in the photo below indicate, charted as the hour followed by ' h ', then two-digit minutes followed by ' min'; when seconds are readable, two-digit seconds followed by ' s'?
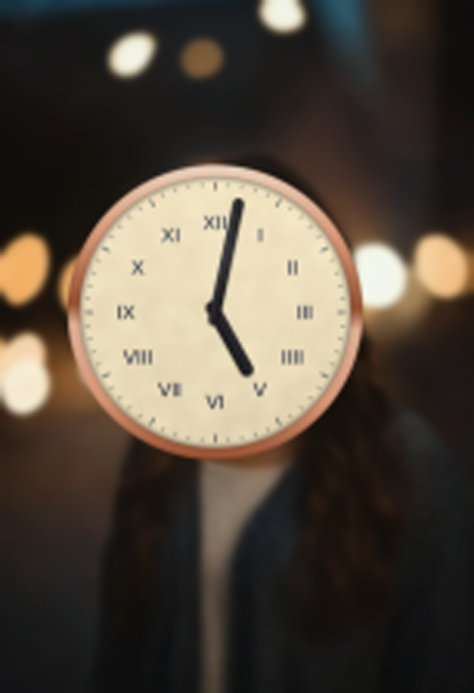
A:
5 h 02 min
